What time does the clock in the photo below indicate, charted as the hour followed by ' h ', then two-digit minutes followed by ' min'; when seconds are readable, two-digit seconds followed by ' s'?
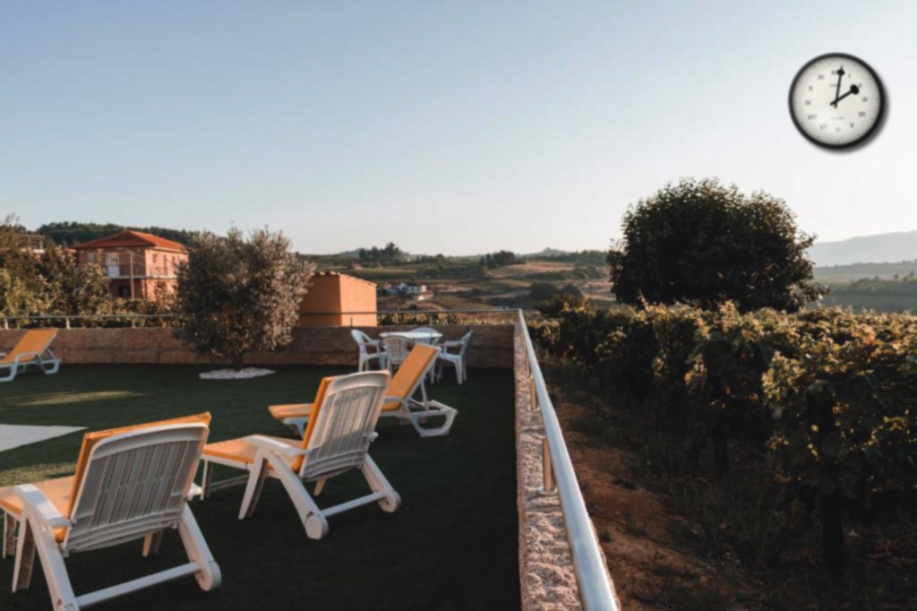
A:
2 h 02 min
